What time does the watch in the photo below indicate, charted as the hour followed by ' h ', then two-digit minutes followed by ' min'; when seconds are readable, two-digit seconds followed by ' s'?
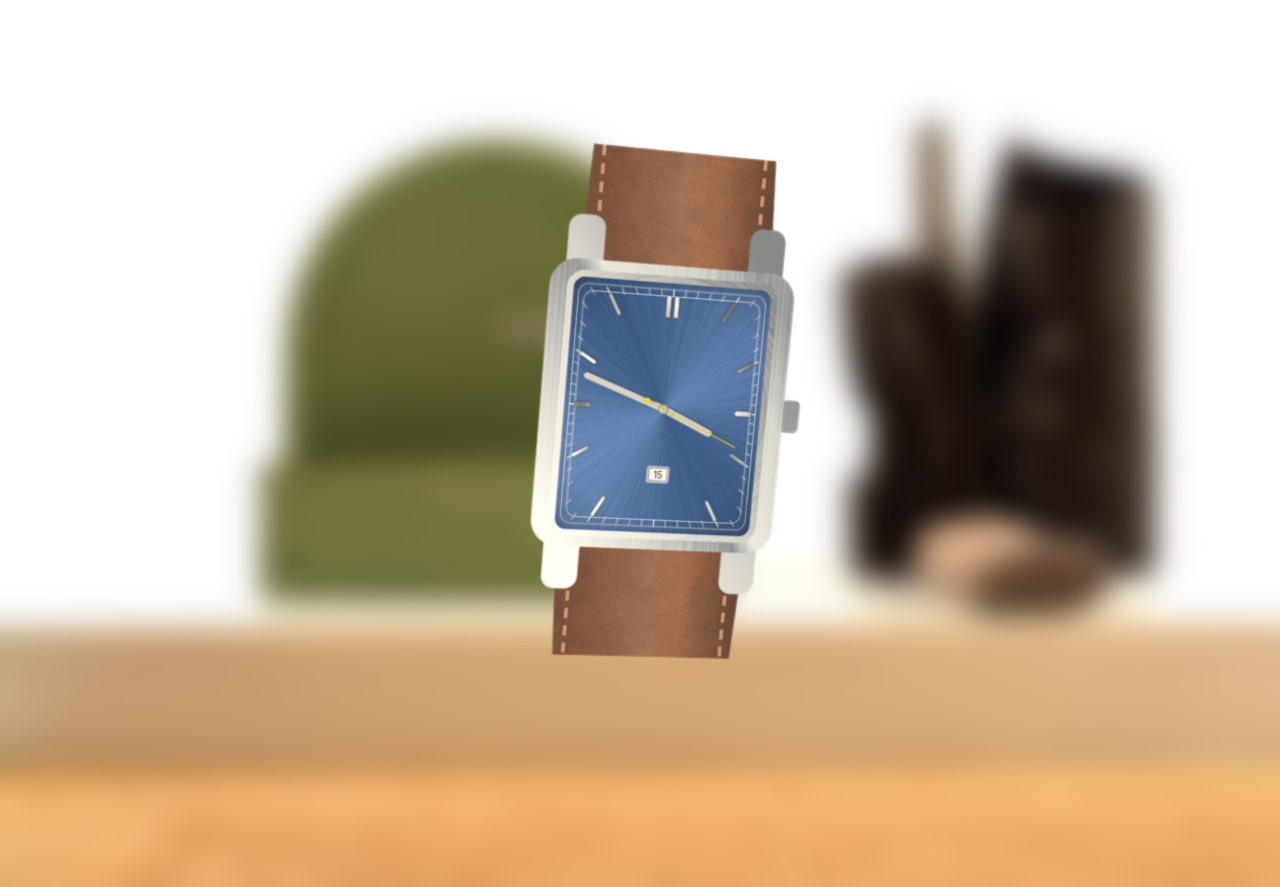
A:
3 h 48 min 19 s
